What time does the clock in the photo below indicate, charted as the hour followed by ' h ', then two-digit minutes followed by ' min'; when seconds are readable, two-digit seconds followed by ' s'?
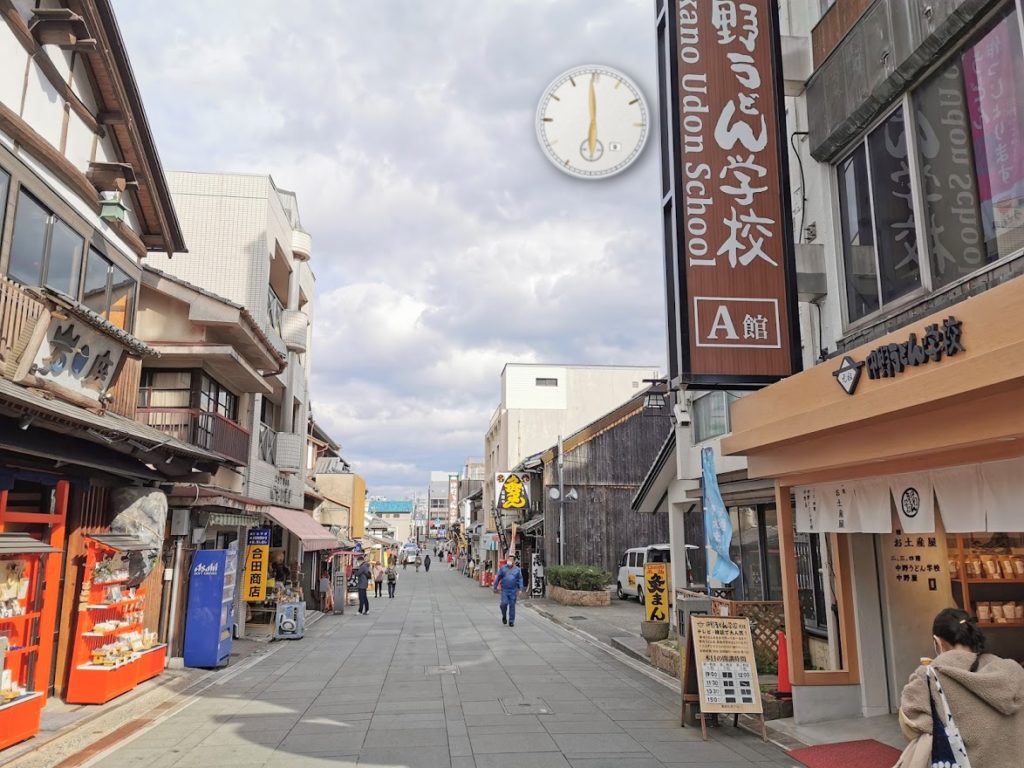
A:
5 h 59 min
